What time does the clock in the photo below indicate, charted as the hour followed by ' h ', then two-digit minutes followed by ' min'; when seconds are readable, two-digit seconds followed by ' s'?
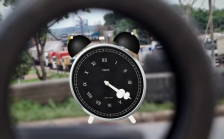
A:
4 h 21 min
